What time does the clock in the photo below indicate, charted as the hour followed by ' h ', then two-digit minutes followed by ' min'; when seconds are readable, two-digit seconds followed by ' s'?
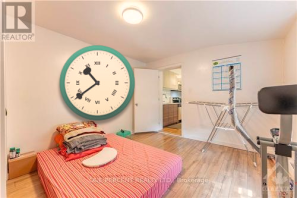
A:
10 h 39 min
